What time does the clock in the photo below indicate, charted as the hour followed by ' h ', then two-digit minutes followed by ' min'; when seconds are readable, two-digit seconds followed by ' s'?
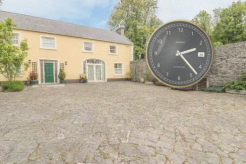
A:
2 h 23 min
